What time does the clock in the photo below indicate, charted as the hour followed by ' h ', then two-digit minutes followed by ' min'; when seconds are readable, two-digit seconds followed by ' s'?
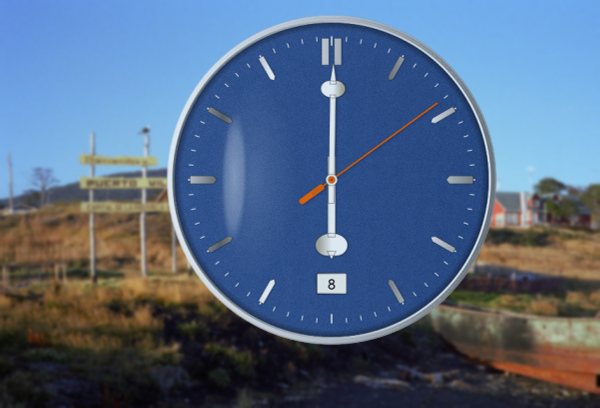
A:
6 h 00 min 09 s
